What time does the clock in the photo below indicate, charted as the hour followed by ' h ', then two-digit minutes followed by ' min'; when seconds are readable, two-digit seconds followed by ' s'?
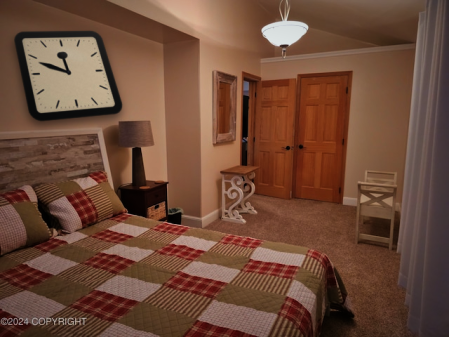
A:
11 h 49 min
